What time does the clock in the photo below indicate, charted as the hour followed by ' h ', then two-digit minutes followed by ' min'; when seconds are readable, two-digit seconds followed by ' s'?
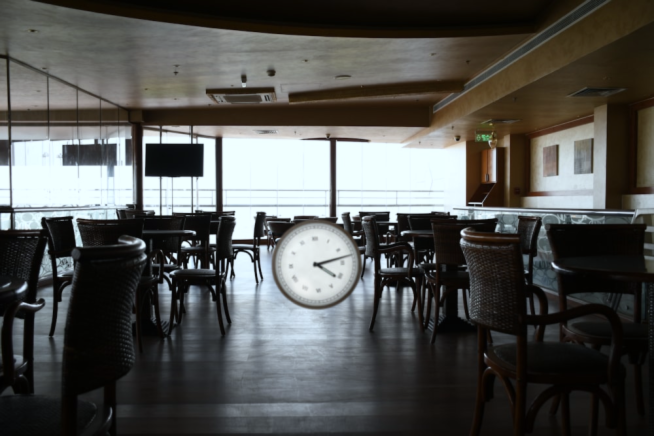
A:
4 h 13 min
